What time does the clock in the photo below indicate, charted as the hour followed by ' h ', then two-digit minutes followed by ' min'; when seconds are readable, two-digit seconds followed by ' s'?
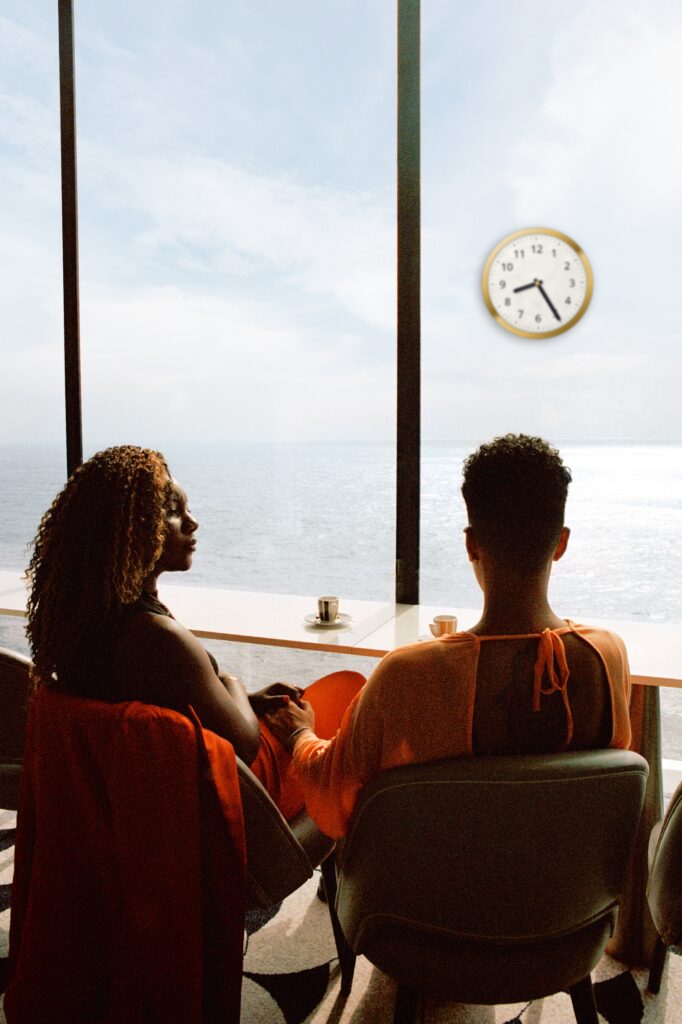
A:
8 h 25 min
